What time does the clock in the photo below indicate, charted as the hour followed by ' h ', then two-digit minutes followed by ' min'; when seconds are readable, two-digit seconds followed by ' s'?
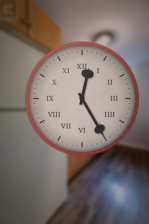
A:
12 h 25 min
